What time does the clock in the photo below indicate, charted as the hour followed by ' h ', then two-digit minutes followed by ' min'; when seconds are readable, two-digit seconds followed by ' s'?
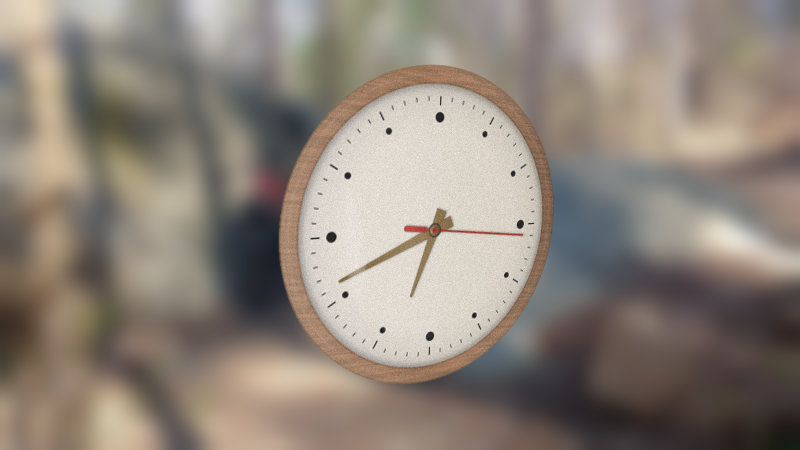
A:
6 h 41 min 16 s
